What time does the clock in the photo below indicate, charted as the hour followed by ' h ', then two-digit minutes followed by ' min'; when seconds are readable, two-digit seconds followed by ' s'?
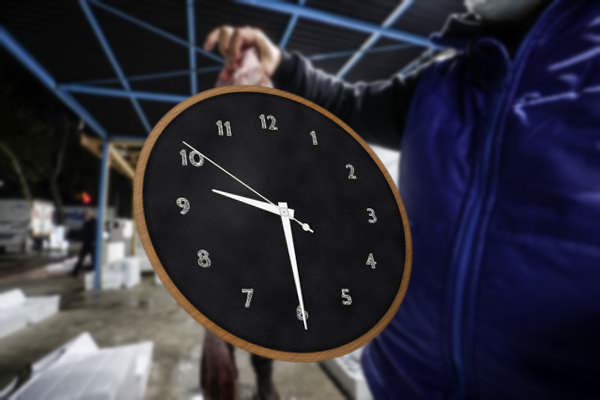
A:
9 h 29 min 51 s
